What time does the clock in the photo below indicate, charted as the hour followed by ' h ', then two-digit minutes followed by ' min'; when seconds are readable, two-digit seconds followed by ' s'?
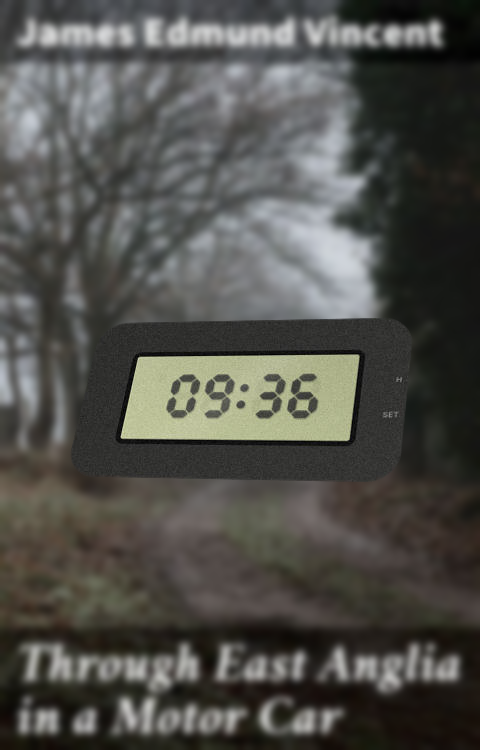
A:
9 h 36 min
